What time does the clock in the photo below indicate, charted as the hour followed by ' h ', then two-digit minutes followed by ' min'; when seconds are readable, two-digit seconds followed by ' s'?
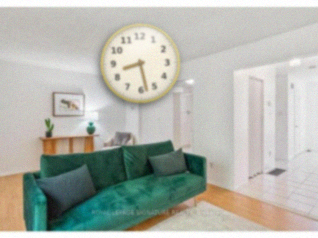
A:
8 h 28 min
